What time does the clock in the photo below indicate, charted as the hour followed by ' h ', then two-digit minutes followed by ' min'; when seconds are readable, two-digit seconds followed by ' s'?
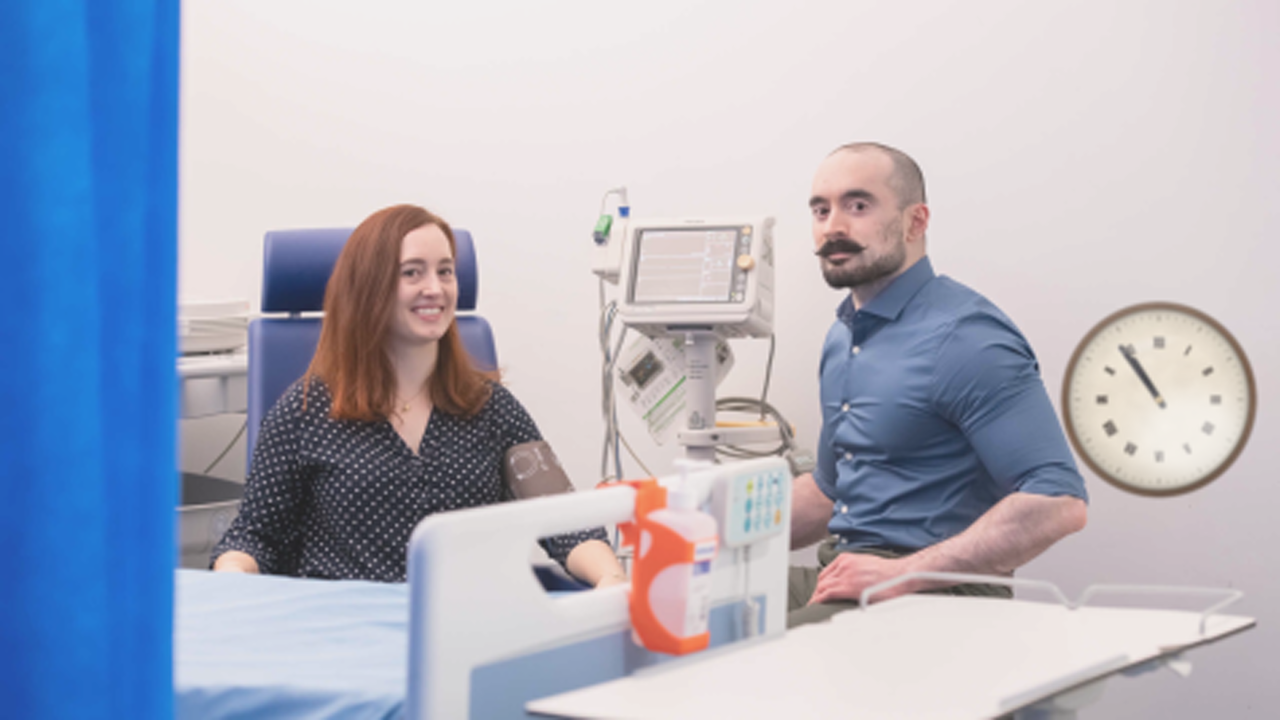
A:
10 h 54 min
